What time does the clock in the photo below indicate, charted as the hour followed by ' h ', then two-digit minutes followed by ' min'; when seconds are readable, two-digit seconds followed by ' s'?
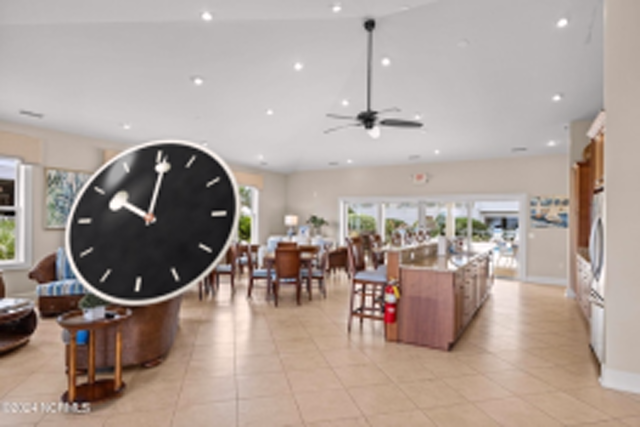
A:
10 h 01 min
